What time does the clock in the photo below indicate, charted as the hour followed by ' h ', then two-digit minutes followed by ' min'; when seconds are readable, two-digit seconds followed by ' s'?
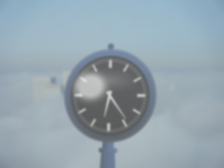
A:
6 h 24 min
